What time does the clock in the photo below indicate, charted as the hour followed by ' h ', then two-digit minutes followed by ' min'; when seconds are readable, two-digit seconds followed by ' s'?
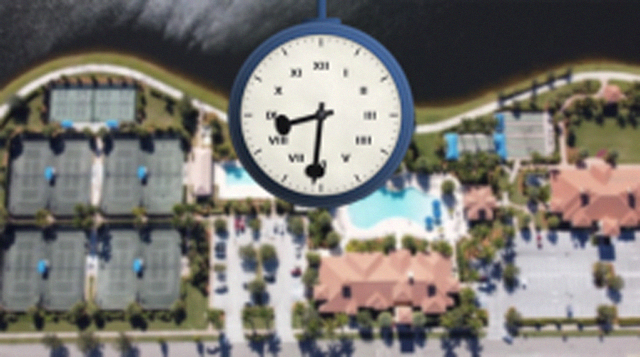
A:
8 h 31 min
